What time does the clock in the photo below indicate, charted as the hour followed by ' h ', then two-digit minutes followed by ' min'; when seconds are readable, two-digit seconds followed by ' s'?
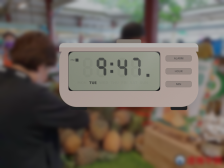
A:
9 h 47 min
